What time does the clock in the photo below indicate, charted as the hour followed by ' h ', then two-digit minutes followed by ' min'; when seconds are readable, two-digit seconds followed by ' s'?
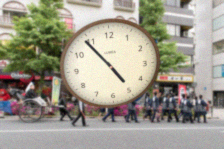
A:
4 h 54 min
